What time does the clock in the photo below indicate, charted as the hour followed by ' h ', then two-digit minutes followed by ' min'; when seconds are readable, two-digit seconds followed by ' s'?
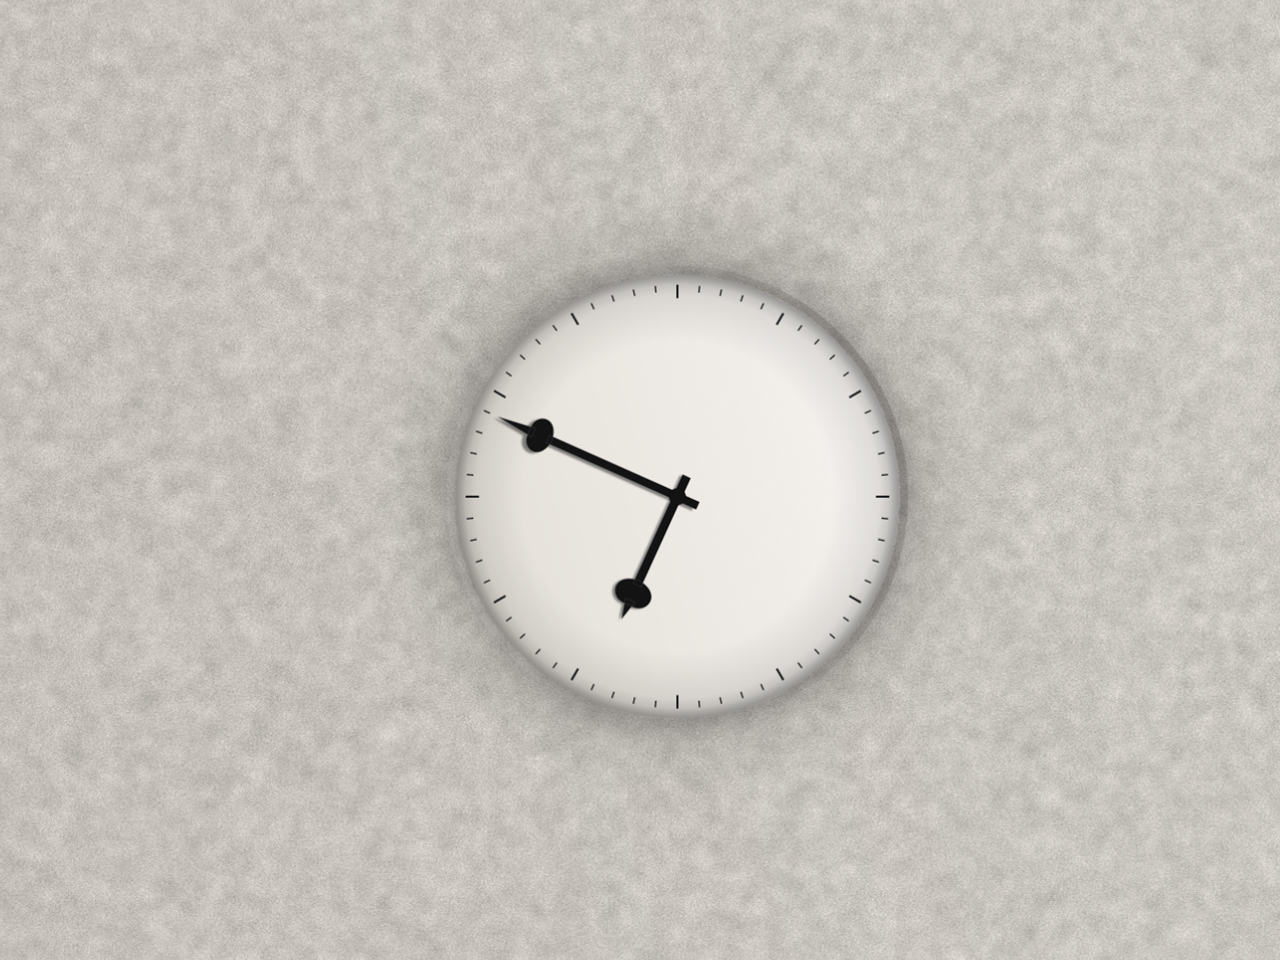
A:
6 h 49 min
